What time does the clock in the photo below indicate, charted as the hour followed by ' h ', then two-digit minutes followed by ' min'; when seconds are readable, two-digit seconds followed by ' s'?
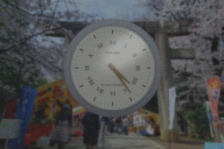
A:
4 h 24 min
